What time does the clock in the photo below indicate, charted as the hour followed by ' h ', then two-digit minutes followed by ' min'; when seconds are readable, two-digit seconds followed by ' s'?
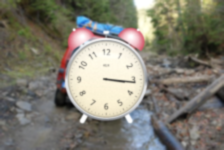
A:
3 h 16 min
